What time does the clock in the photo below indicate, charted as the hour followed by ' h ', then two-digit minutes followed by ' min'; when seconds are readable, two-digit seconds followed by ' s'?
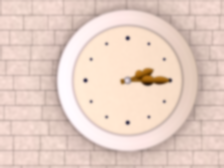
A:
2 h 15 min
